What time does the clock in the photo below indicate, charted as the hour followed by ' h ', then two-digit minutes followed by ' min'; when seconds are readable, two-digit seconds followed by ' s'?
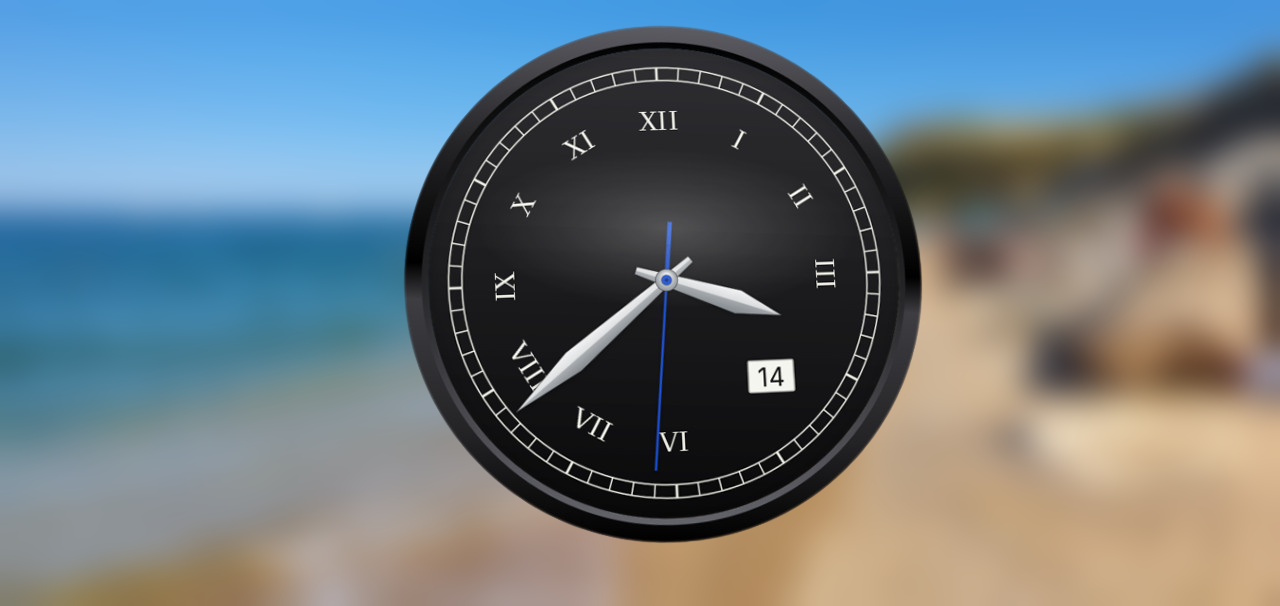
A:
3 h 38 min 31 s
